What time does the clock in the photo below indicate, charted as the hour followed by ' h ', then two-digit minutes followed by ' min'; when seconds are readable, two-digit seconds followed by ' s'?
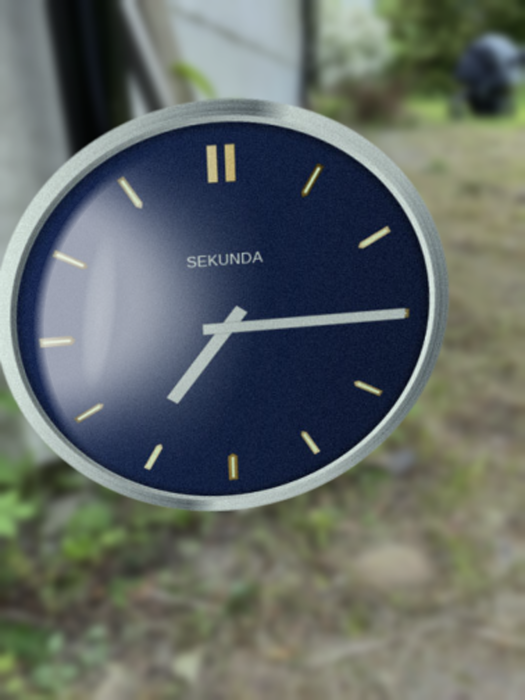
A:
7 h 15 min
